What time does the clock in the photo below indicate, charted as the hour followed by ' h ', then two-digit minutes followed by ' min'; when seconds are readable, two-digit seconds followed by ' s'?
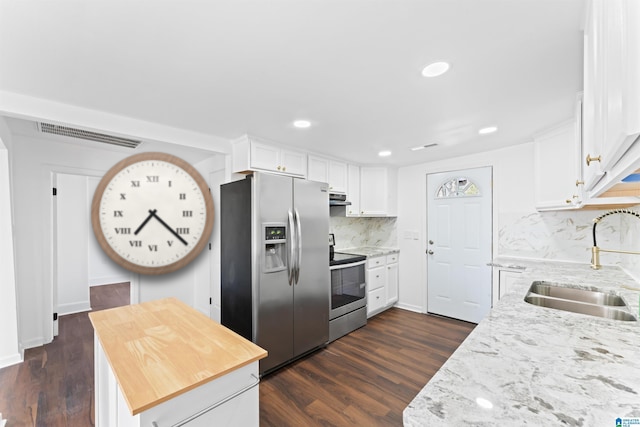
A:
7 h 22 min
